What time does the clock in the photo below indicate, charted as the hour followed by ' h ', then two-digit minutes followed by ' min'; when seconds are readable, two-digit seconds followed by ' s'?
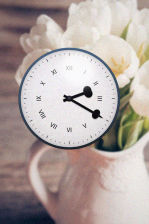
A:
2 h 20 min
